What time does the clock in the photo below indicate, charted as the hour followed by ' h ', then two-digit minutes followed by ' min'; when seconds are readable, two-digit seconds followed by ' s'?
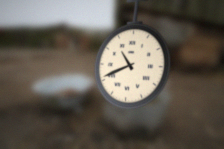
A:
10 h 41 min
